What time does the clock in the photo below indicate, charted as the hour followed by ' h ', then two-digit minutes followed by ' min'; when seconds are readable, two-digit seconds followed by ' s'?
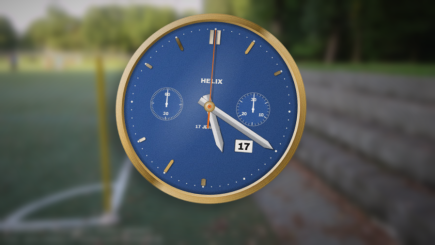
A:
5 h 20 min
